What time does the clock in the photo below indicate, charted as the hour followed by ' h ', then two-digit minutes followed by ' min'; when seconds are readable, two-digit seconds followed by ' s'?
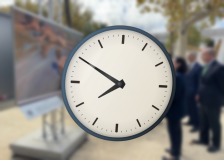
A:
7 h 50 min
